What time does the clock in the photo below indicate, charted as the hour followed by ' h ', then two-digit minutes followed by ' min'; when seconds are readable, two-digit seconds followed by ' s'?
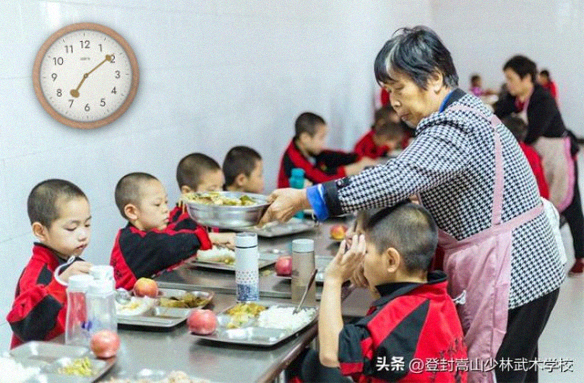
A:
7 h 09 min
